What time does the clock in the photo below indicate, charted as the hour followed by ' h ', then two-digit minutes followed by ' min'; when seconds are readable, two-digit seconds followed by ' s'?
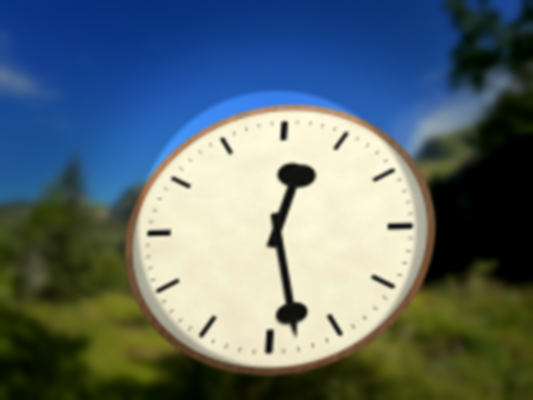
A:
12 h 28 min
